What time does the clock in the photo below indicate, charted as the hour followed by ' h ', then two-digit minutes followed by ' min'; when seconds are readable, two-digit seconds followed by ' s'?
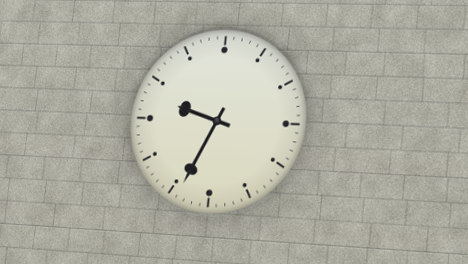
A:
9 h 34 min
